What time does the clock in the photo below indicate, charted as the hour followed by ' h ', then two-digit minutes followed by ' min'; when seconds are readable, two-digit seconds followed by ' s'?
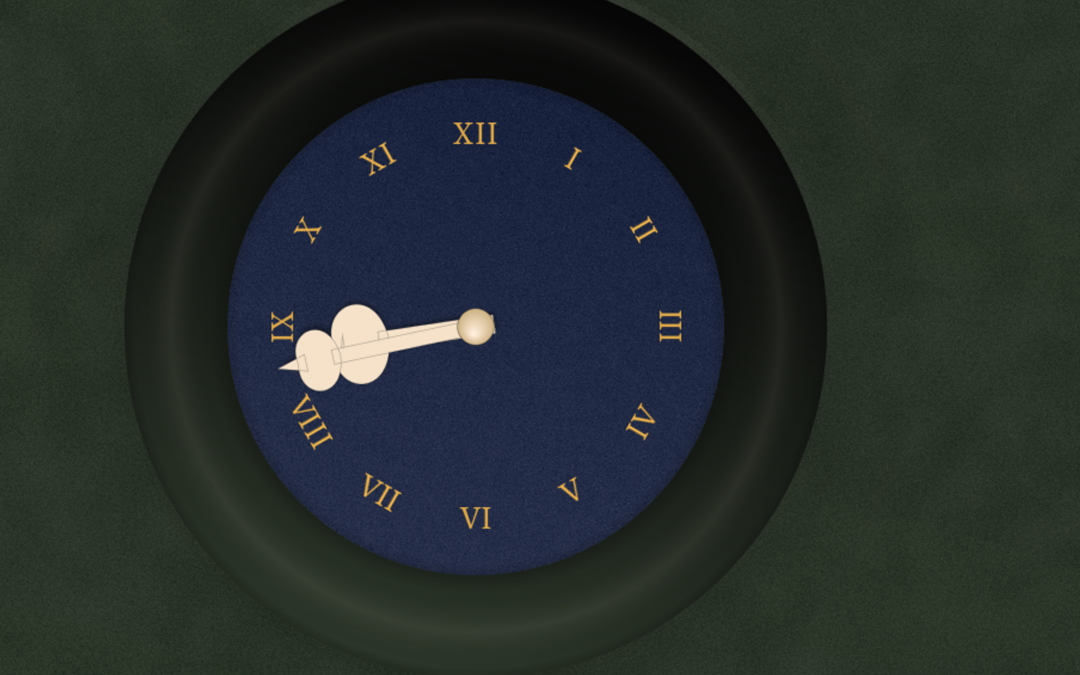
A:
8 h 43 min
